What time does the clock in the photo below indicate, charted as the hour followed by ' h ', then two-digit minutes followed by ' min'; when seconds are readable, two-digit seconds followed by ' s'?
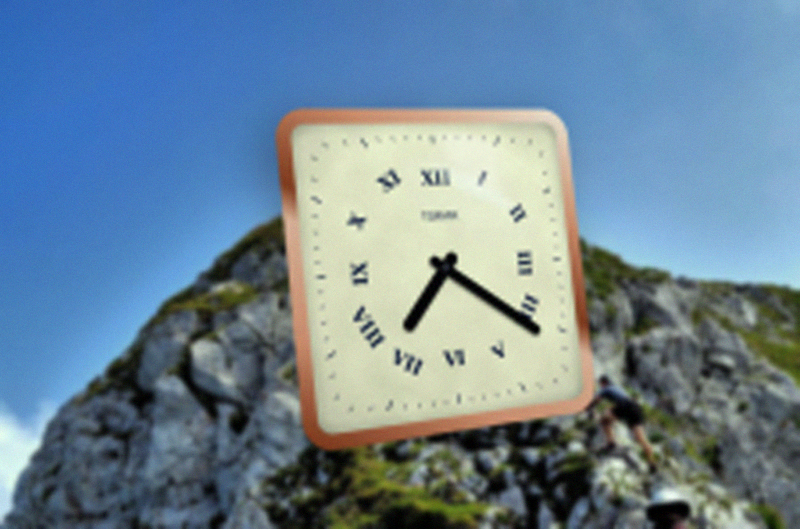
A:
7 h 21 min
